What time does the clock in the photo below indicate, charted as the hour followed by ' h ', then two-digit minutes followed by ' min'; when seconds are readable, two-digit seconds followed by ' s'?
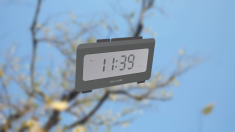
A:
11 h 39 min
